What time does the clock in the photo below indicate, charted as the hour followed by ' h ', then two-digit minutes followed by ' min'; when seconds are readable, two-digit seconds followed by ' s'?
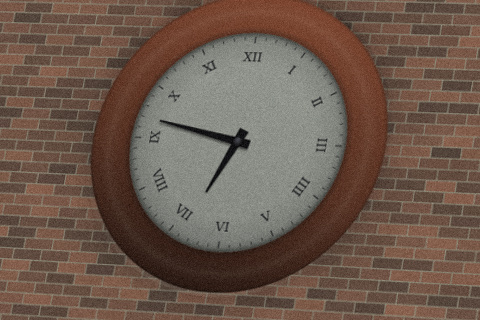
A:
6 h 47 min
